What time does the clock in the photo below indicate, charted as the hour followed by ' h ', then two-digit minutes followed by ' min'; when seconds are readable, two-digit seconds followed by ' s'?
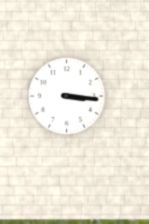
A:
3 h 16 min
